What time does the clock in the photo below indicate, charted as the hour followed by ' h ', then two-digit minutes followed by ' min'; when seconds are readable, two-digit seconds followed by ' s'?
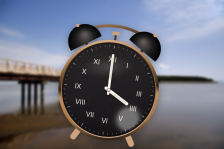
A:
4 h 00 min
